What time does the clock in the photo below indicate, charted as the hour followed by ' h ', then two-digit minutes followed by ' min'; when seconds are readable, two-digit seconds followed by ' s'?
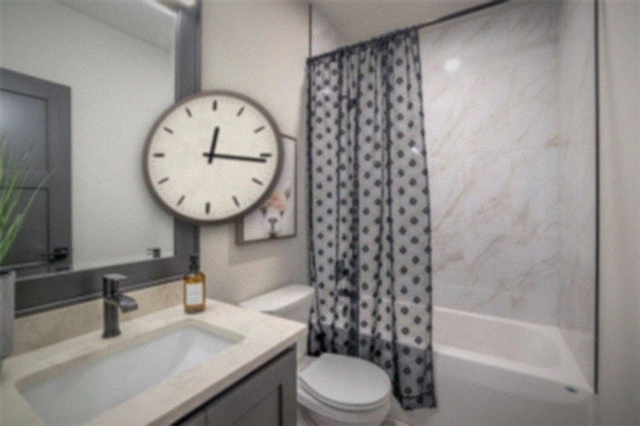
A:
12 h 16 min
